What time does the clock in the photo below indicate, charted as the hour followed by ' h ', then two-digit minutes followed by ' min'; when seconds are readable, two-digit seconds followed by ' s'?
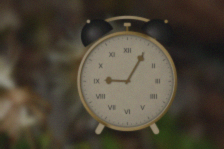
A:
9 h 05 min
